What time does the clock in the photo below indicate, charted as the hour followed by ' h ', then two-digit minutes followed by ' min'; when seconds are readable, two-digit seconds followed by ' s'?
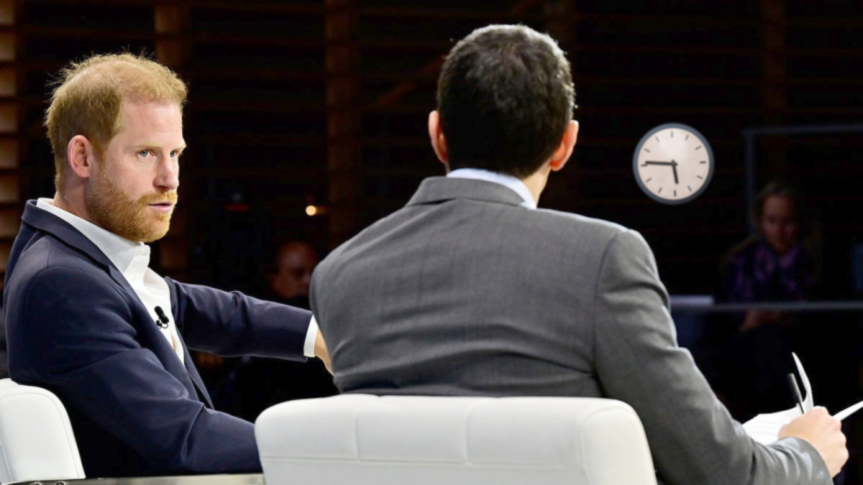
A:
5 h 46 min
